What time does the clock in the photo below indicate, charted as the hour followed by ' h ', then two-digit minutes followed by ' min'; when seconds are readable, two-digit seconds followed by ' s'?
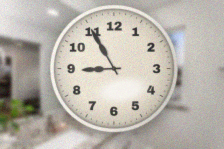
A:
8 h 55 min
